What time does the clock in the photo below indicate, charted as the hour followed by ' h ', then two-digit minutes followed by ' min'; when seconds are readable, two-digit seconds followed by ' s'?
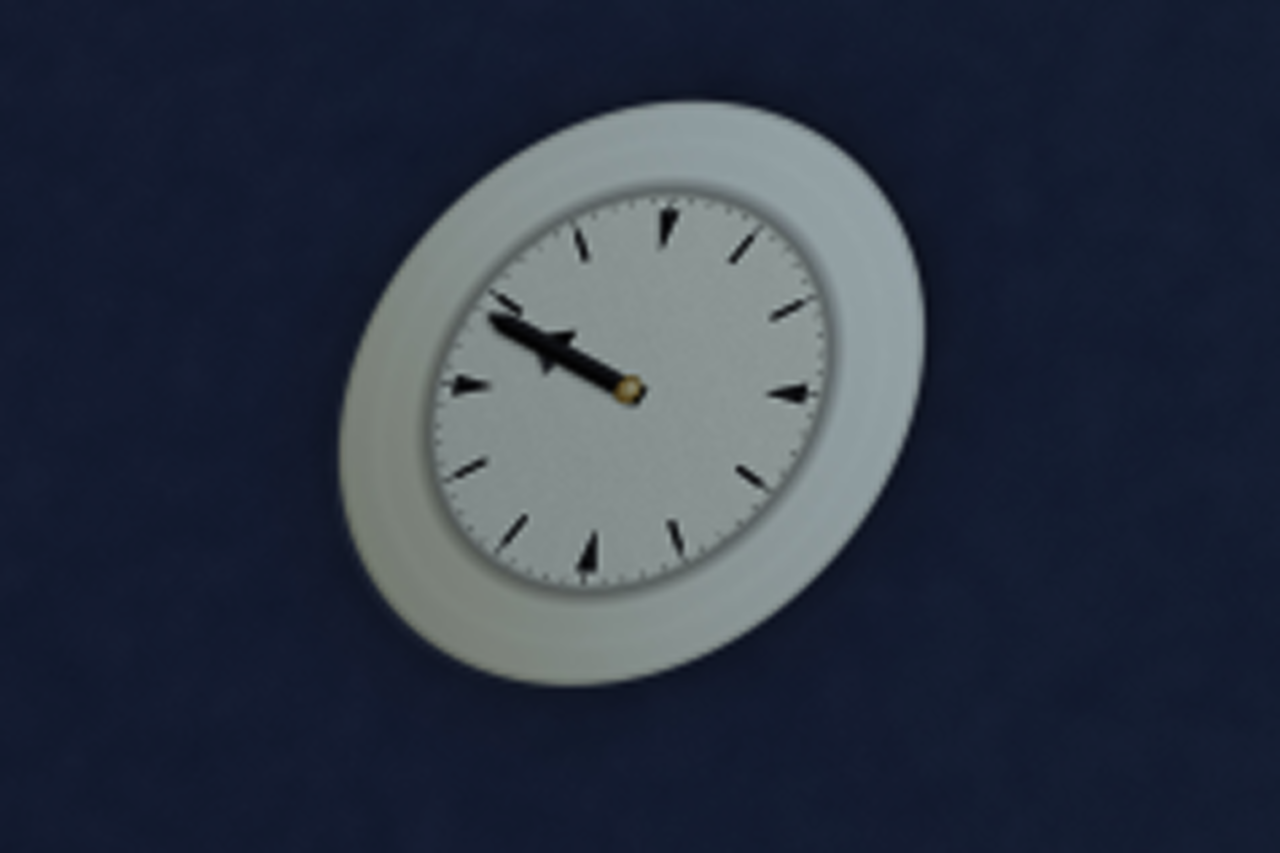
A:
9 h 49 min
